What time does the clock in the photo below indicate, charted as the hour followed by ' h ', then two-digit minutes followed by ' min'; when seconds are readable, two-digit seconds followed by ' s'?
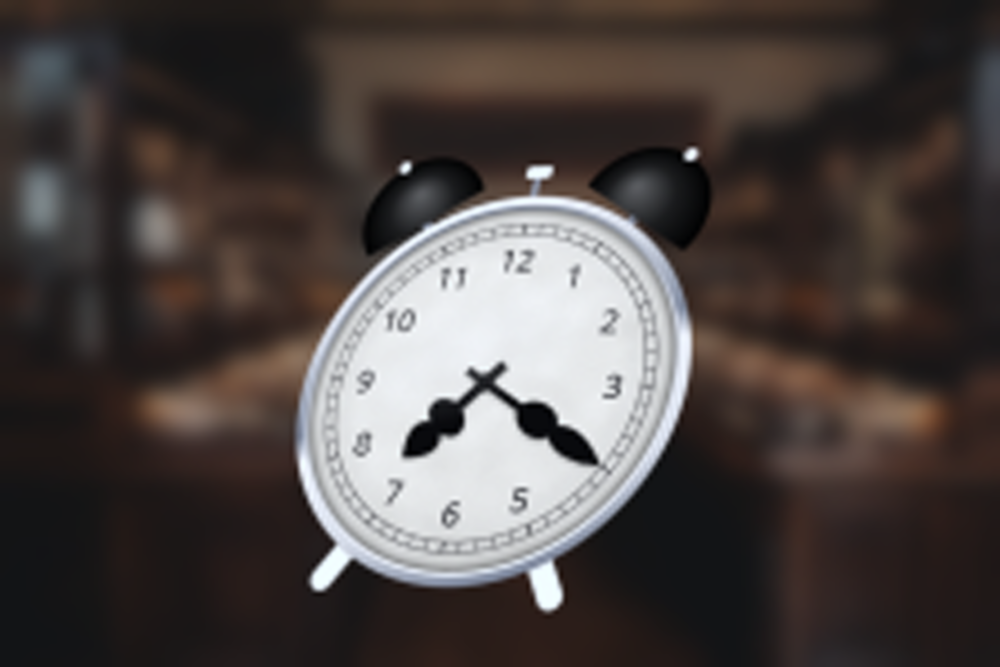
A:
7 h 20 min
